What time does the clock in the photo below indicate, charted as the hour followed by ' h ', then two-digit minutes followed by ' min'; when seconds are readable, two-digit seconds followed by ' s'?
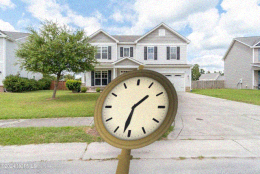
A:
1 h 32 min
